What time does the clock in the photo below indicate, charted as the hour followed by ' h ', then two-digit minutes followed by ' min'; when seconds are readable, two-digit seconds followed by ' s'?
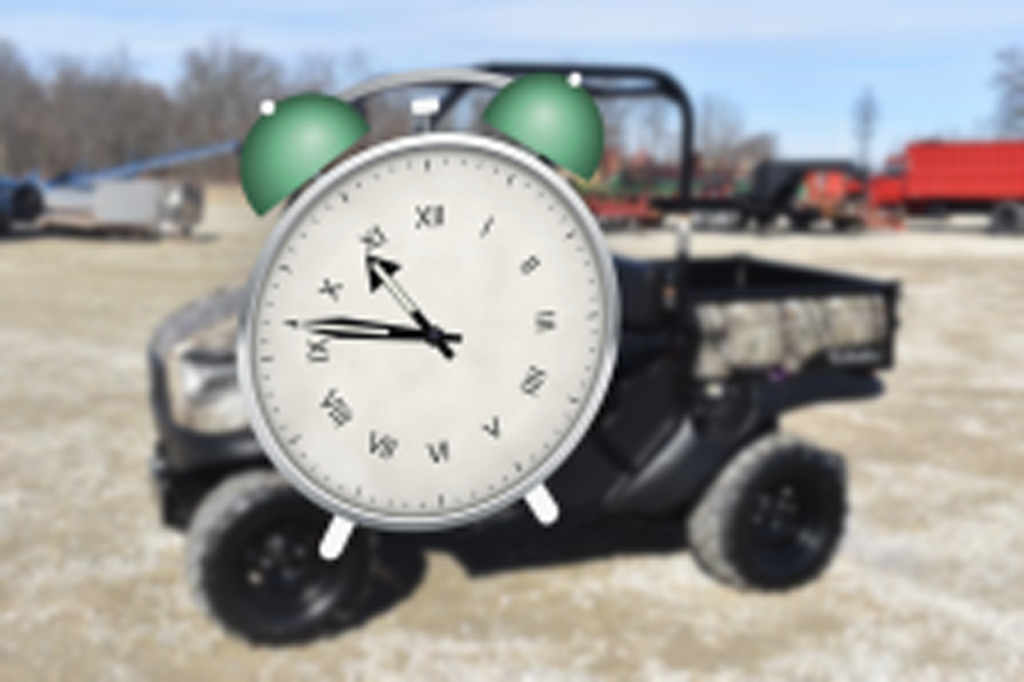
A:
10 h 47 min
